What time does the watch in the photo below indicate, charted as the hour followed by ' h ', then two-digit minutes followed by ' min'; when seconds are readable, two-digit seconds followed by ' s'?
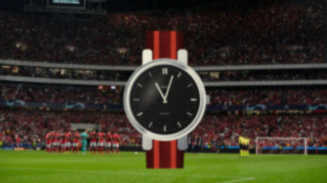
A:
11 h 03 min
